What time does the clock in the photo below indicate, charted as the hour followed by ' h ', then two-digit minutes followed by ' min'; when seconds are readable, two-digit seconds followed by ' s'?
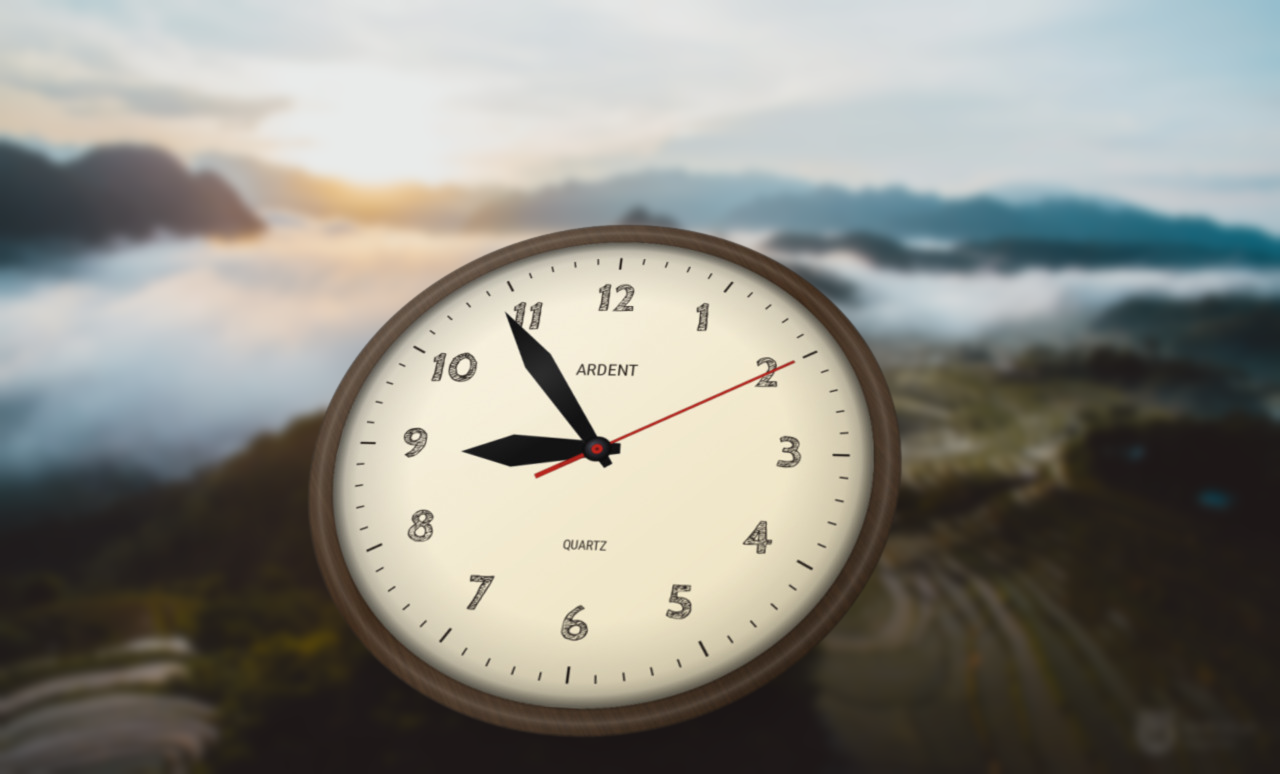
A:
8 h 54 min 10 s
